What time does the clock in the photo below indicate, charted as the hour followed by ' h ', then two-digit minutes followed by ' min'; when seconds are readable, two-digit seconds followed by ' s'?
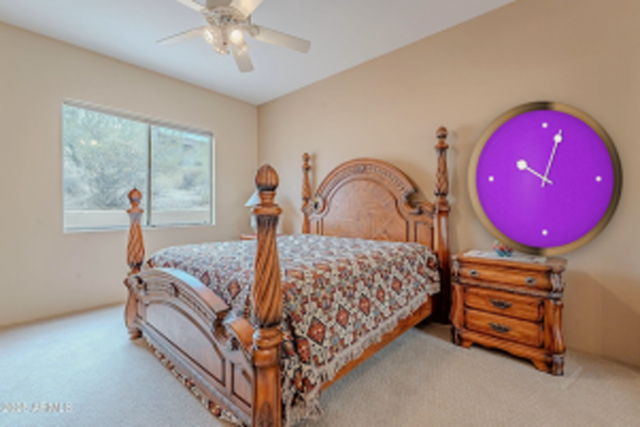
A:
10 h 03 min
